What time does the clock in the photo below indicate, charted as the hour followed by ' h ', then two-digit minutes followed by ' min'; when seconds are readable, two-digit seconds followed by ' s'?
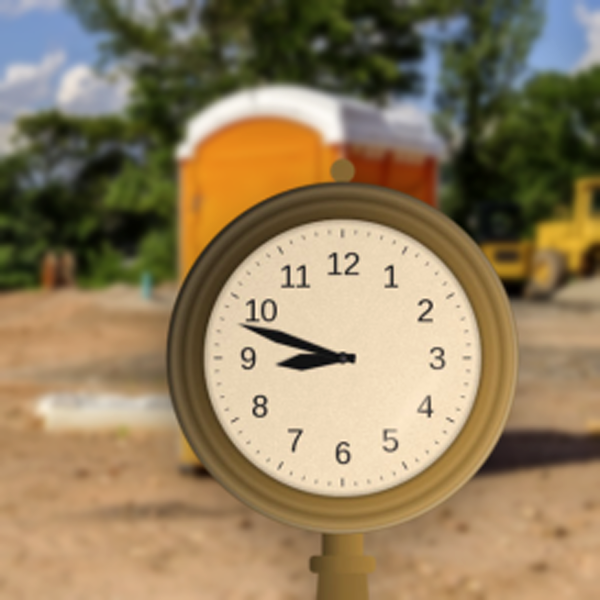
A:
8 h 48 min
